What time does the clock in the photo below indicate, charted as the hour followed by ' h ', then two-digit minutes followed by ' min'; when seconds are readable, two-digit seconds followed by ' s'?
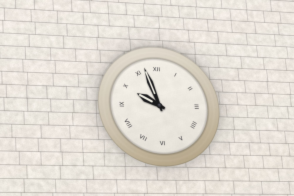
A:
9 h 57 min
